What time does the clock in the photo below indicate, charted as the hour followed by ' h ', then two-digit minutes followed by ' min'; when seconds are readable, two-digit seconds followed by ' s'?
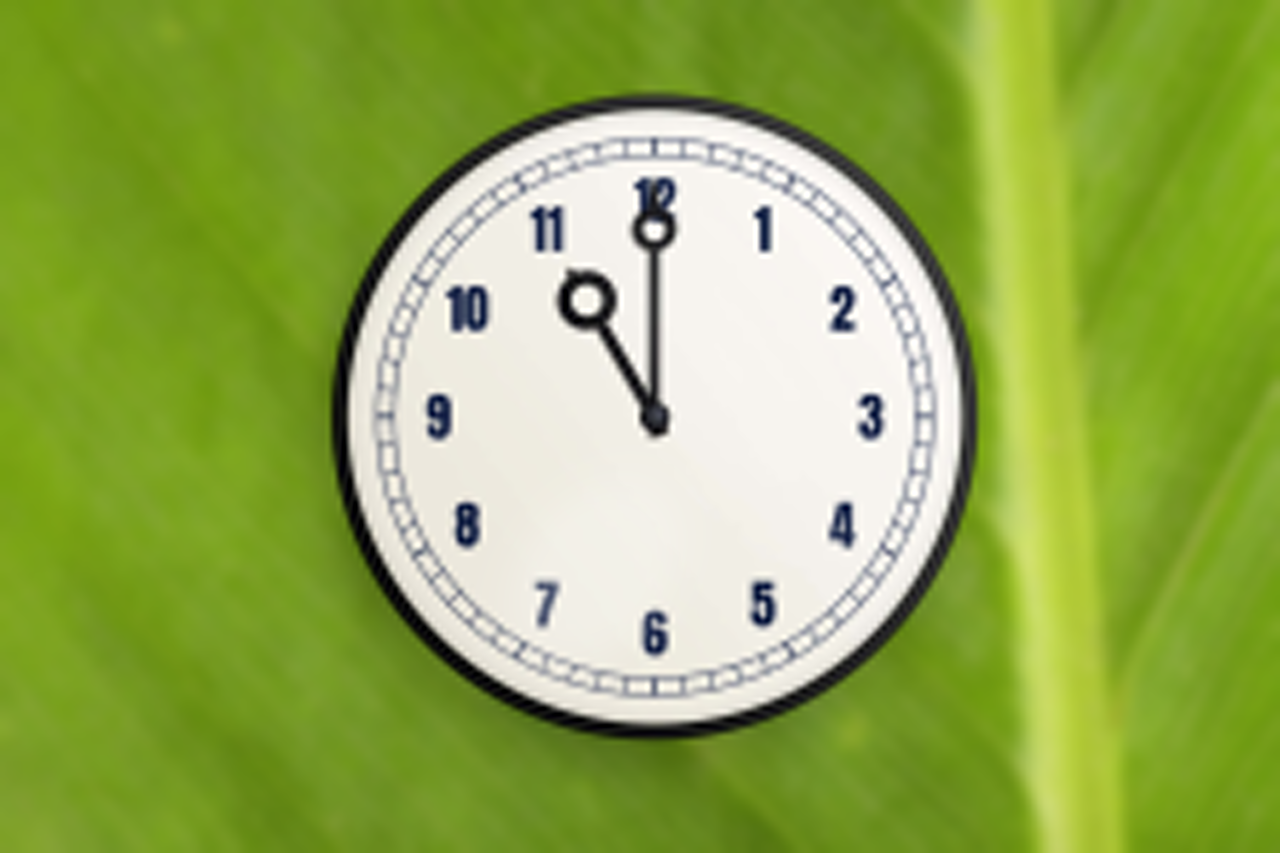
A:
11 h 00 min
